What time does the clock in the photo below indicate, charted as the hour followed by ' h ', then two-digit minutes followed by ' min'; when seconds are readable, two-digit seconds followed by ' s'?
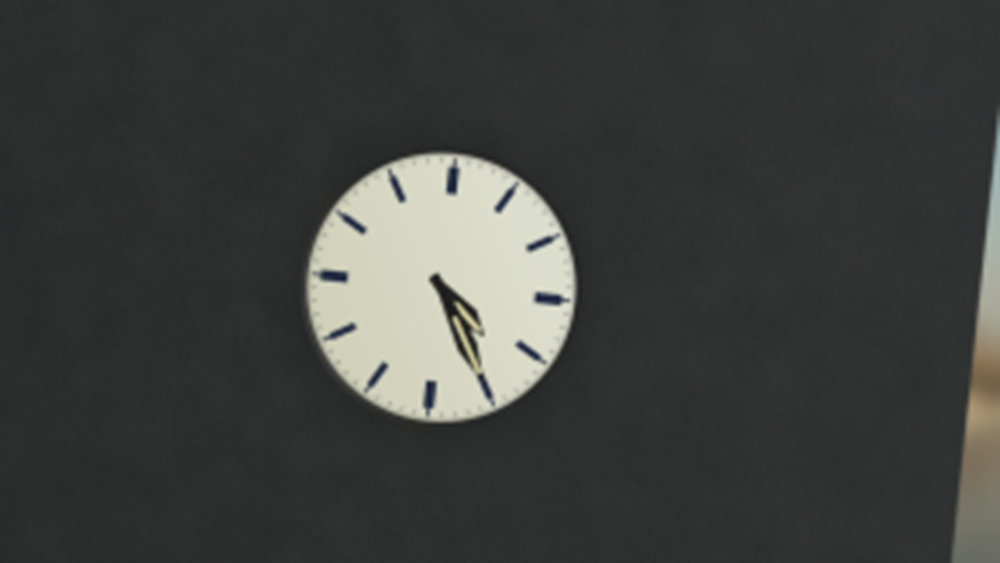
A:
4 h 25 min
